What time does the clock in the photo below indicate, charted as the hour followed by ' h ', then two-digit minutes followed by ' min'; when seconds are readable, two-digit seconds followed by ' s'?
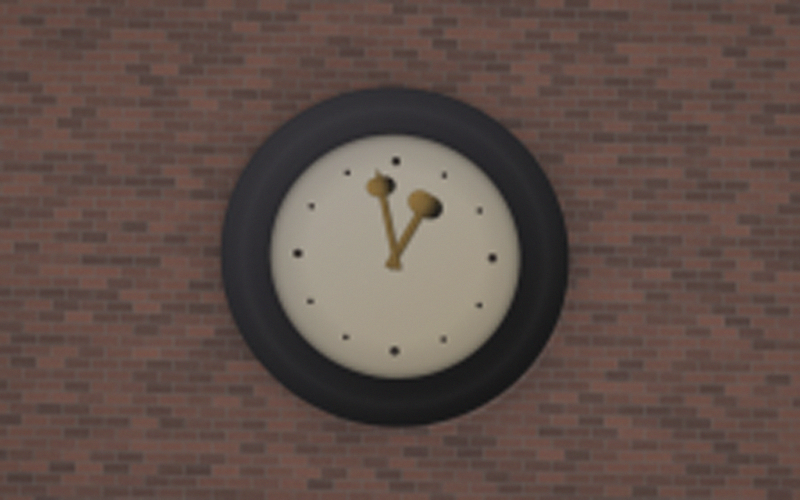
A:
12 h 58 min
